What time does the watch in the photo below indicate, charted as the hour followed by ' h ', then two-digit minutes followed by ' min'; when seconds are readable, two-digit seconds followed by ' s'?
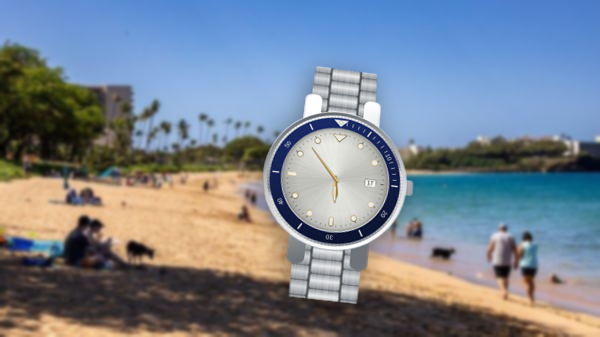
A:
5 h 53 min
